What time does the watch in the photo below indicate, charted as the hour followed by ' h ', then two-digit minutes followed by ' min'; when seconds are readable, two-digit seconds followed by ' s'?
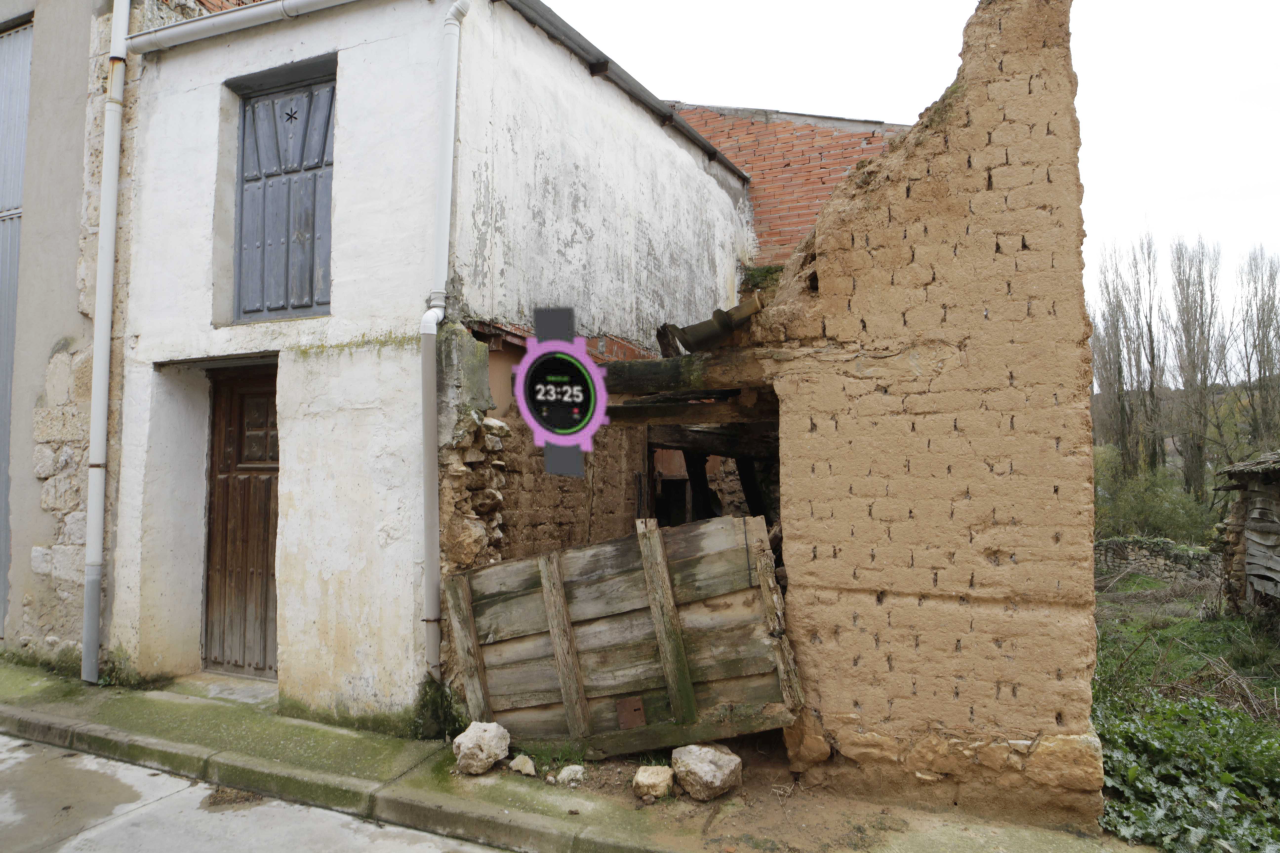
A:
23 h 25 min
